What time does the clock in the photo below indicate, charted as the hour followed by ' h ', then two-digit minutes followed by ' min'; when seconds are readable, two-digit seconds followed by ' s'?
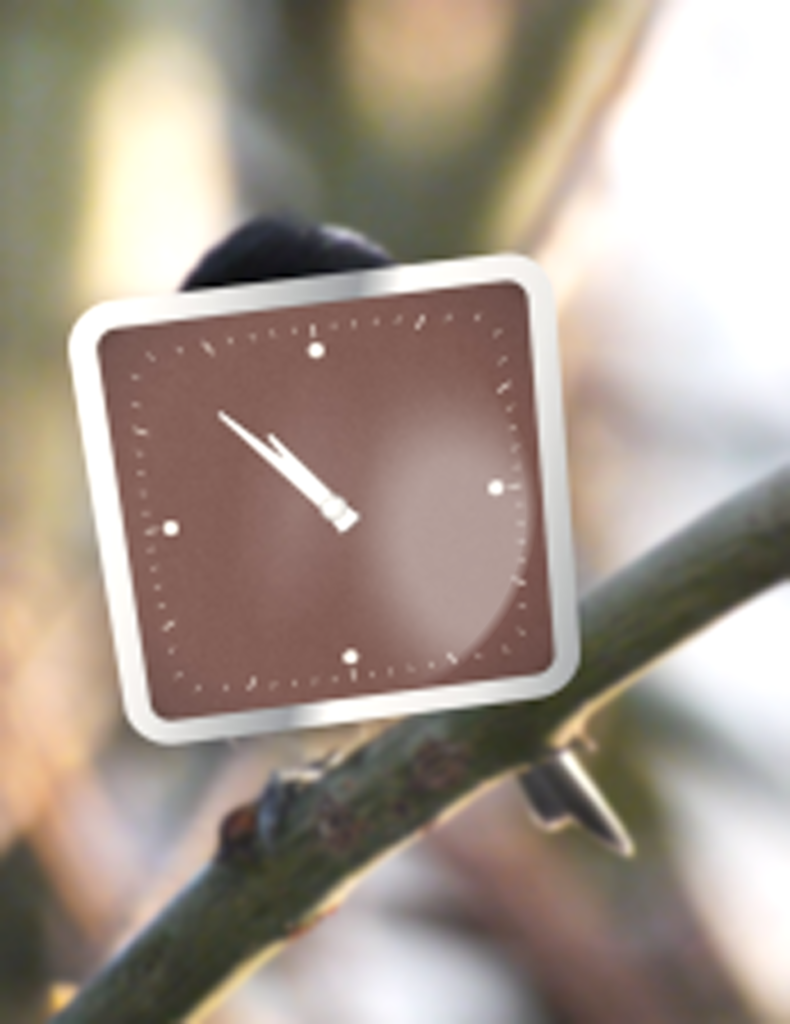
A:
10 h 53 min
